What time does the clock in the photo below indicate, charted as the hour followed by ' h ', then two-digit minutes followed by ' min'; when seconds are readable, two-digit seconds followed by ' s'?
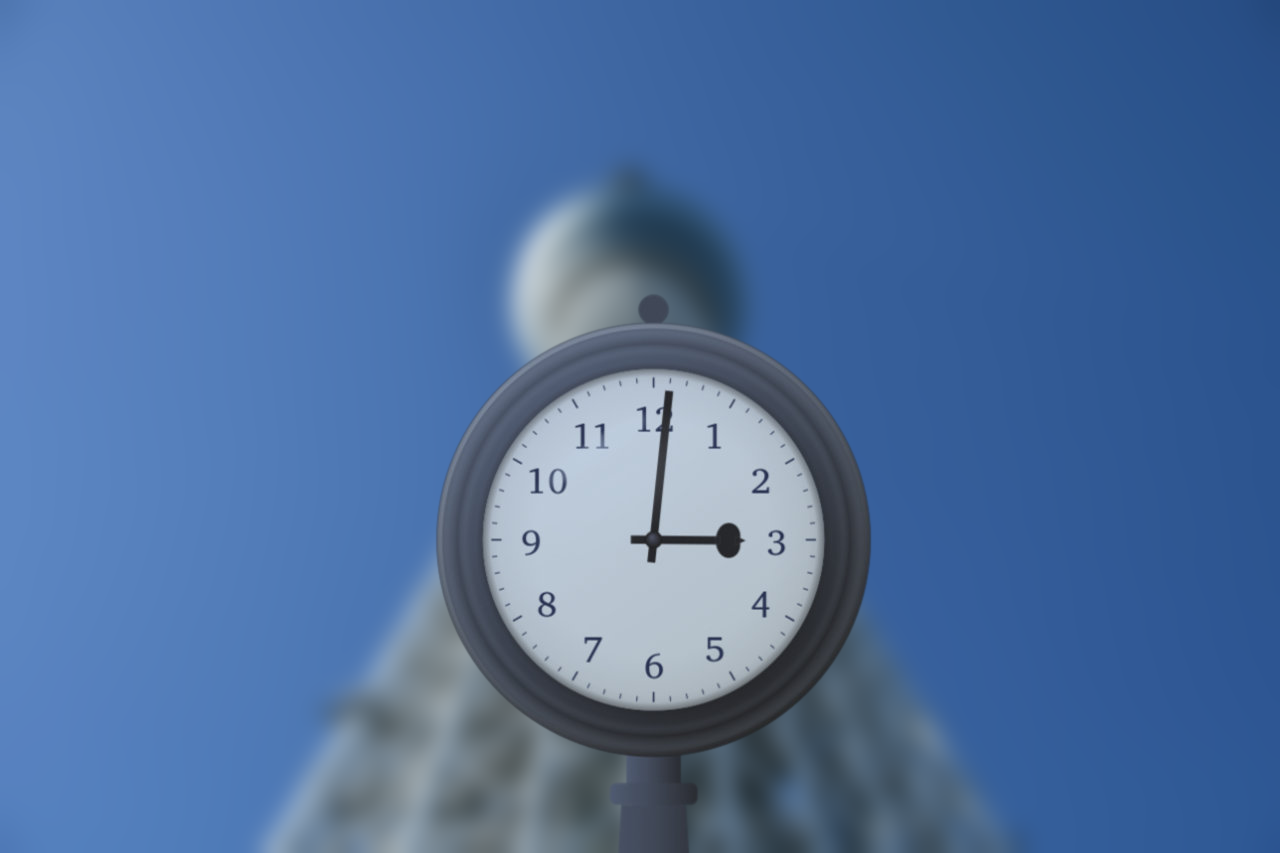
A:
3 h 01 min
